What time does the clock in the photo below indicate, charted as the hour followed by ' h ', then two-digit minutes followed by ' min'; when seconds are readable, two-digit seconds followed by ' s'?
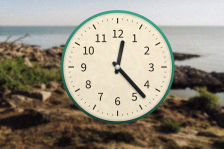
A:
12 h 23 min
